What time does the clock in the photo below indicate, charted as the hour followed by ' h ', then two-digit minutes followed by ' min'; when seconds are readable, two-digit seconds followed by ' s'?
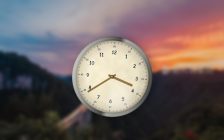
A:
3 h 39 min
